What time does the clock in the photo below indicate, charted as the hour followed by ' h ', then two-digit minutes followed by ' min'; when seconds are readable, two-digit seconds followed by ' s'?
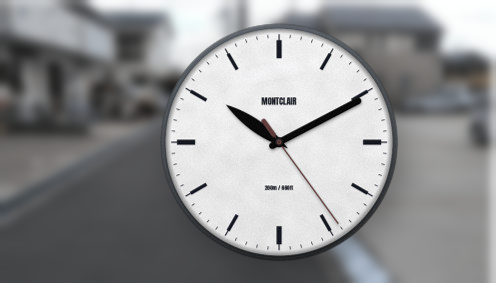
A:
10 h 10 min 24 s
